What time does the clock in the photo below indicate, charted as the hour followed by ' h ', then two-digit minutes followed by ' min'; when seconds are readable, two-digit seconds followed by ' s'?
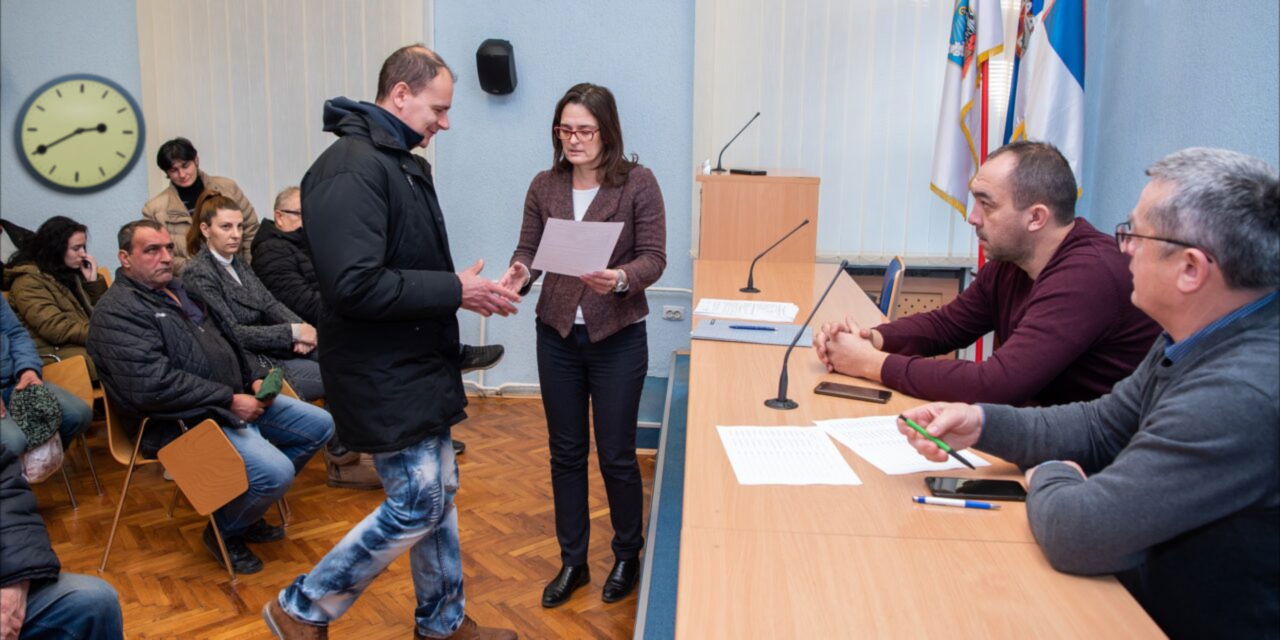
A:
2 h 40 min
